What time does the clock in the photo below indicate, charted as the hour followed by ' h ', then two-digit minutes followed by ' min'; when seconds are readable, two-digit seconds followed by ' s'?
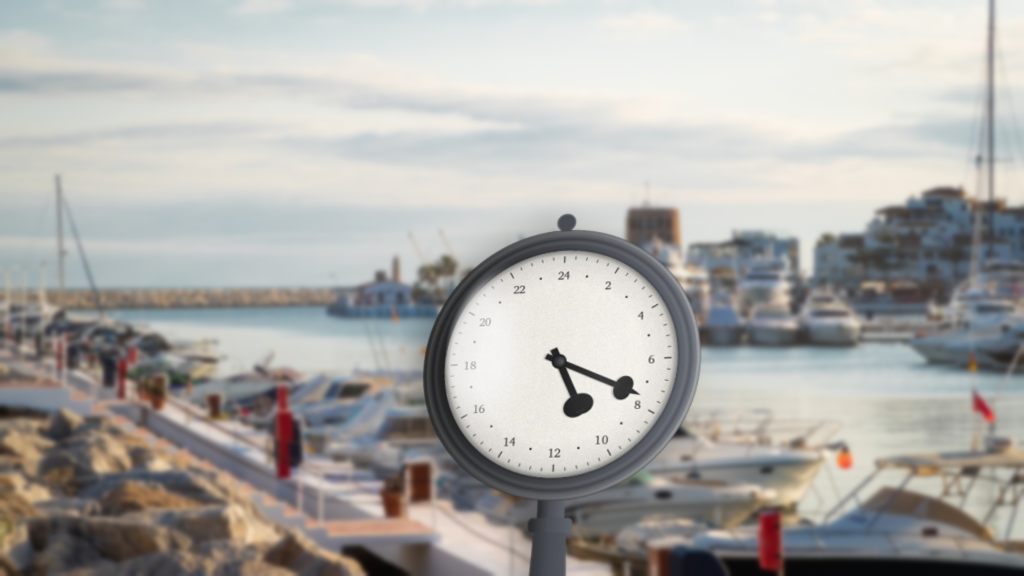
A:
10 h 19 min
